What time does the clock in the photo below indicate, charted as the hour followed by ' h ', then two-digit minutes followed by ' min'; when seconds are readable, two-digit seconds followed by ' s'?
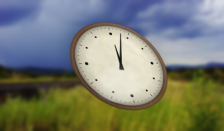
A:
12 h 03 min
